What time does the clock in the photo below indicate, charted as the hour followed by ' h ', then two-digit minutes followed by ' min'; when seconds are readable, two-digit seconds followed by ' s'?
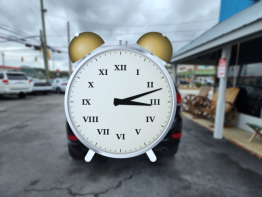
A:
3 h 12 min
